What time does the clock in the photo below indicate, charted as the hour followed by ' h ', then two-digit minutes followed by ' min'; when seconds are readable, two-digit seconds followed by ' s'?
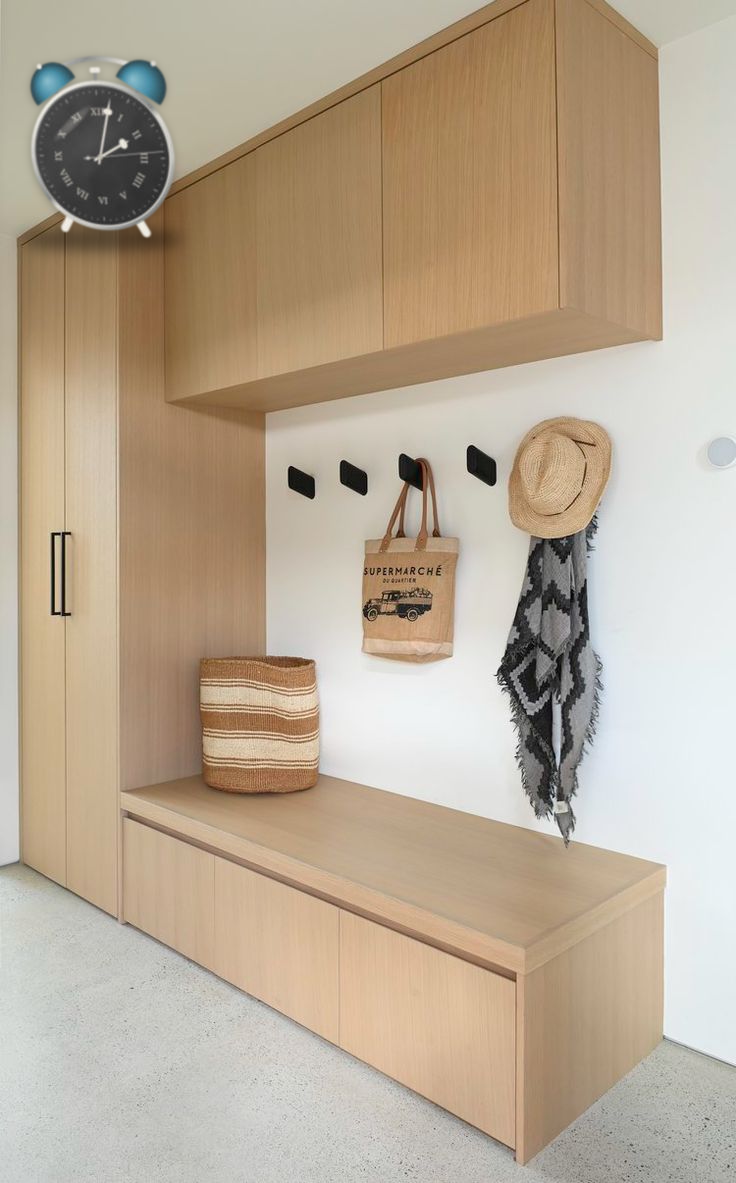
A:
2 h 02 min 14 s
